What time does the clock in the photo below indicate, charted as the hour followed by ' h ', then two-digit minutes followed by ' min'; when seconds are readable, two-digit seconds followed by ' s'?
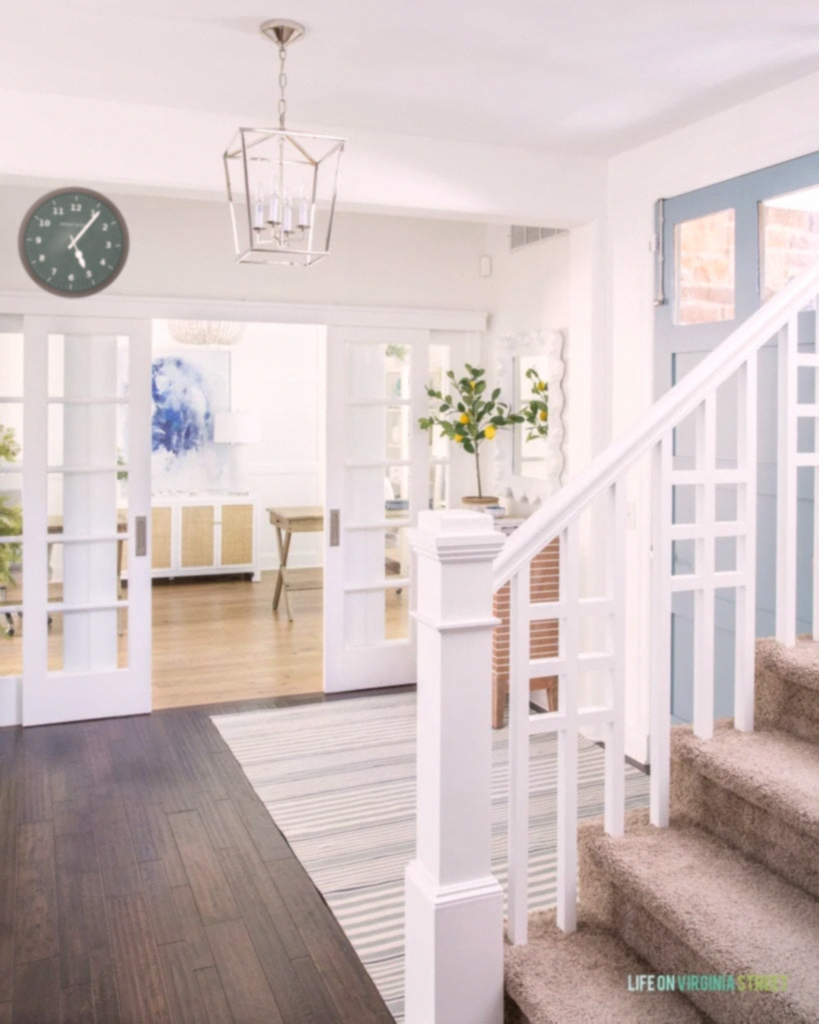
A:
5 h 06 min
